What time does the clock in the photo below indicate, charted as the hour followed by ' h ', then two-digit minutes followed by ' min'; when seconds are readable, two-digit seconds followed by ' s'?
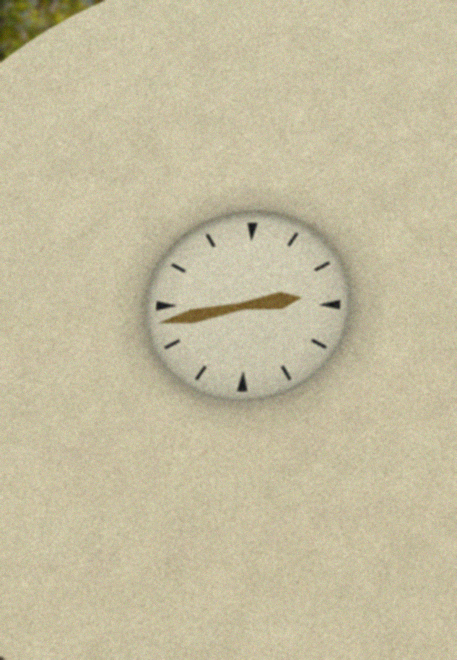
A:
2 h 43 min
